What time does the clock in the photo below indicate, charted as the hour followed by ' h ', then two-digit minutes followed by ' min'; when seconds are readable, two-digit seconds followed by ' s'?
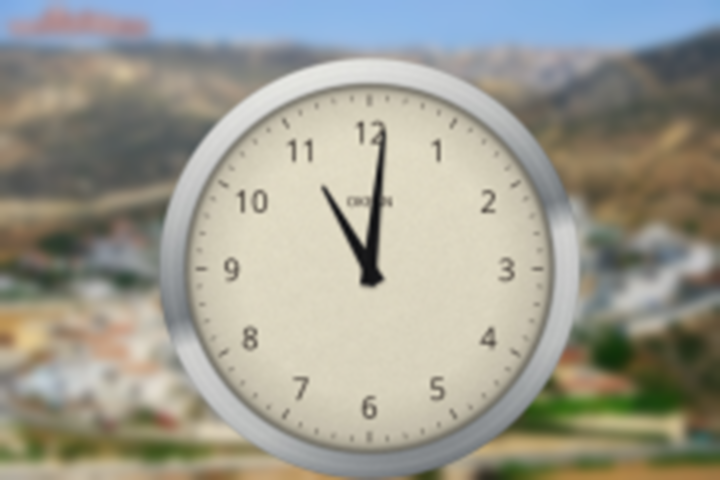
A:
11 h 01 min
